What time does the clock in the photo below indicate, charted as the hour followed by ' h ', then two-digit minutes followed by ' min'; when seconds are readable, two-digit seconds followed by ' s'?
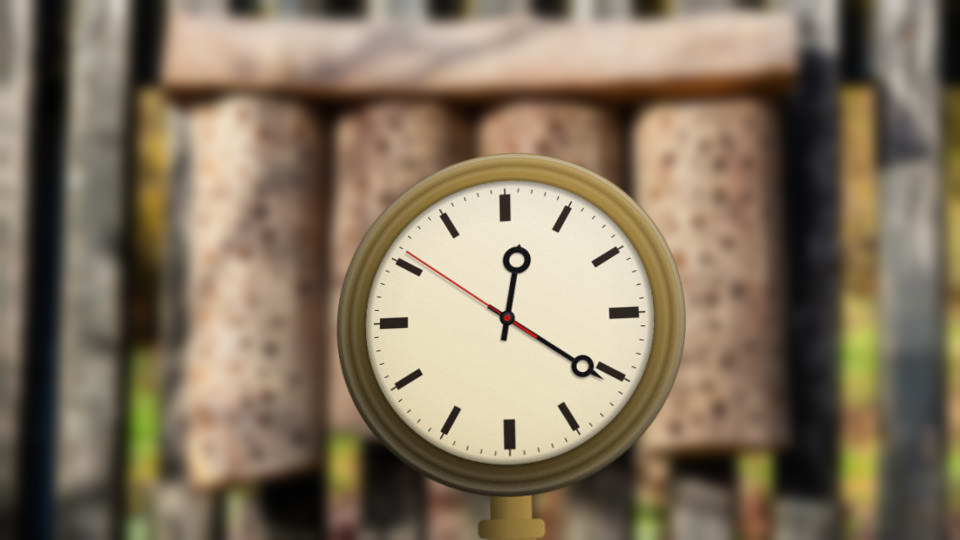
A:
12 h 20 min 51 s
